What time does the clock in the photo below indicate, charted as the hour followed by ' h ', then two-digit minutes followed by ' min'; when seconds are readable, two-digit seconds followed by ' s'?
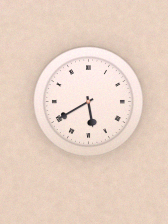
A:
5 h 40 min
